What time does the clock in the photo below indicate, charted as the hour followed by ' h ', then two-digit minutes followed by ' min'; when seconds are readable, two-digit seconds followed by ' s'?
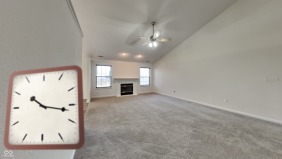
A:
10 h 17 min
